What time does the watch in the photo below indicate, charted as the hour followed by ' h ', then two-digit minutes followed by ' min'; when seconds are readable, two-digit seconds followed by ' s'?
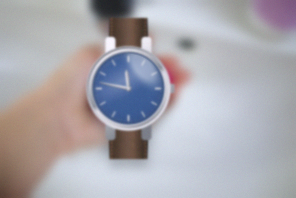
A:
11 h 47 min
